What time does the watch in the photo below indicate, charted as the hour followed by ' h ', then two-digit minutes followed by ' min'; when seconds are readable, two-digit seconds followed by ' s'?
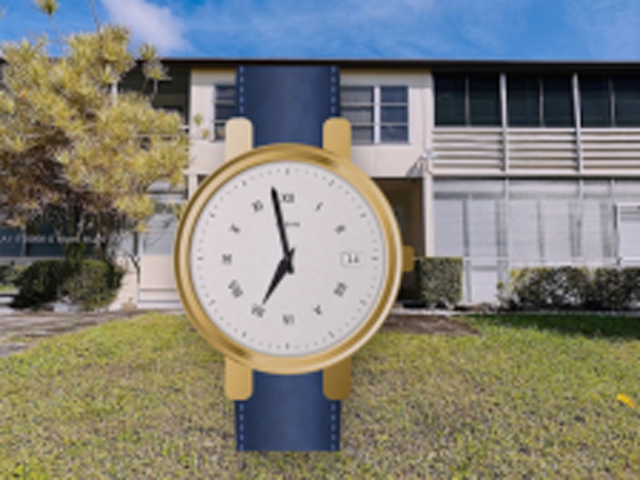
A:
6 h 58 min
